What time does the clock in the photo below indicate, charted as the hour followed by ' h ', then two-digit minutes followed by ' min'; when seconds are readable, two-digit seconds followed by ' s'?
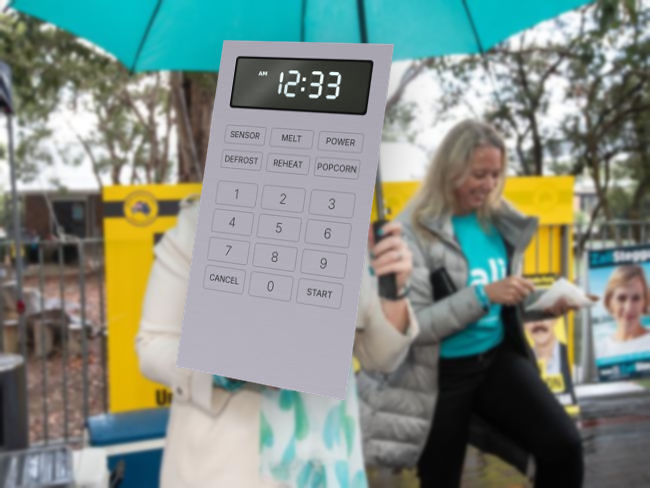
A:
12 h 33 min
